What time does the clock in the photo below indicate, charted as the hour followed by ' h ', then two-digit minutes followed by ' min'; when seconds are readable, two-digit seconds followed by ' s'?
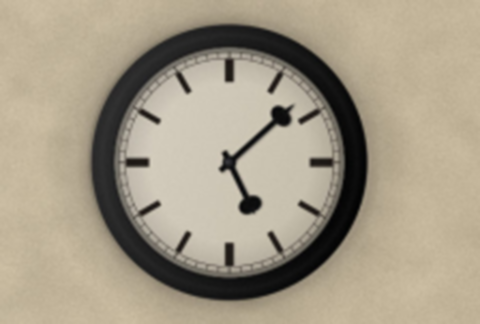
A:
5 h 08 min
